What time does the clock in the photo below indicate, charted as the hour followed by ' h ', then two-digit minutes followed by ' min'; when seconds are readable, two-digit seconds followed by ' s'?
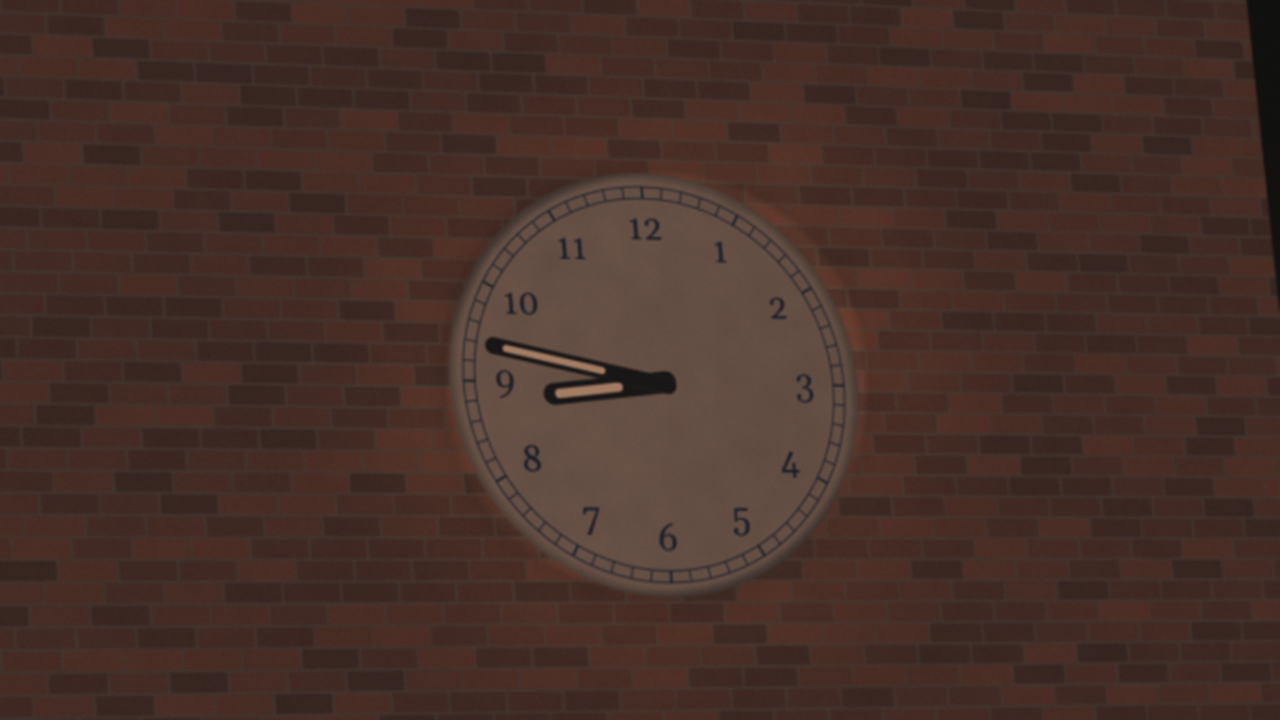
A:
8 h 47 min
